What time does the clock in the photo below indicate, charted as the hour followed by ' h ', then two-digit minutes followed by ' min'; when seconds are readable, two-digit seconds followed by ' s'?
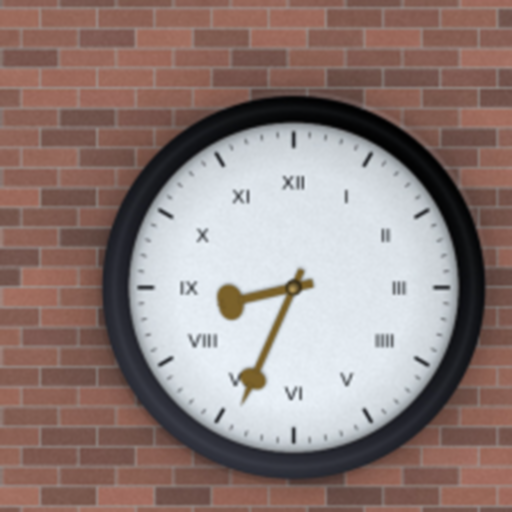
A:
8 h 34 min
